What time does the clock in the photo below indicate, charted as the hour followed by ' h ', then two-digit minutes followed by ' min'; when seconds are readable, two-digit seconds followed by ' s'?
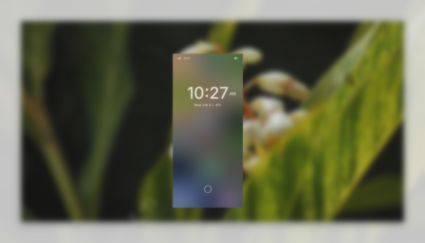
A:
10 h 27 min
